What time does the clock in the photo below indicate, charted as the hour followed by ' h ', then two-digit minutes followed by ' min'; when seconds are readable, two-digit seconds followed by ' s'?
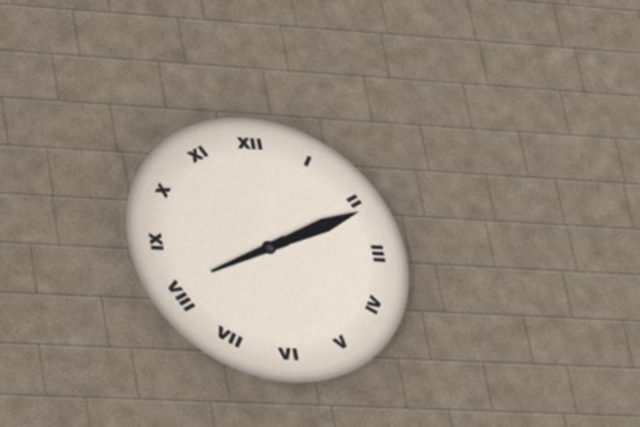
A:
8 h 11 min
